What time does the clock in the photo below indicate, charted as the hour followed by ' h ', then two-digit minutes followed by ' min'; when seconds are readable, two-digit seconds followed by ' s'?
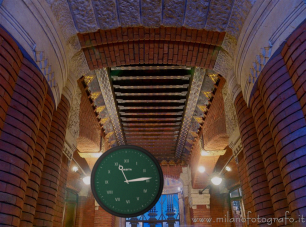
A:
11 h 14 min
